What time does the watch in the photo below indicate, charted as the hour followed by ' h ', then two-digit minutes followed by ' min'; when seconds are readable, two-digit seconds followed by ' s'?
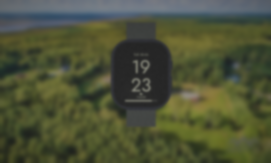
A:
19 h 23 min
